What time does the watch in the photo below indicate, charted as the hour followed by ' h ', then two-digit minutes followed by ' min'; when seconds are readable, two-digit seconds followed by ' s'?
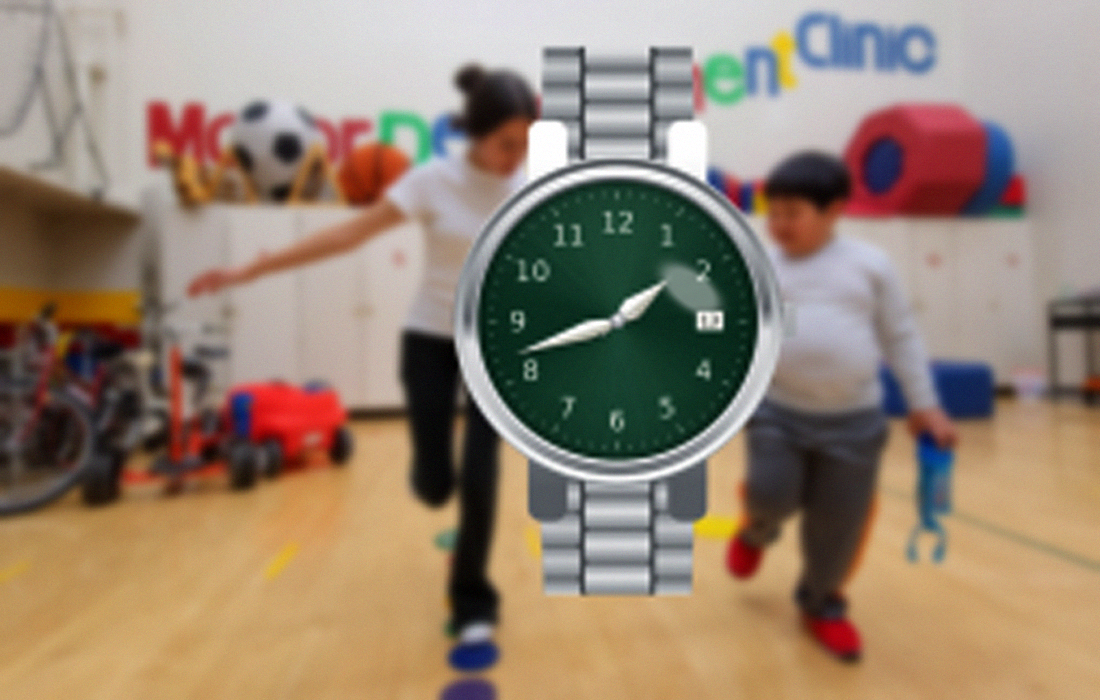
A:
1 h 42 min
